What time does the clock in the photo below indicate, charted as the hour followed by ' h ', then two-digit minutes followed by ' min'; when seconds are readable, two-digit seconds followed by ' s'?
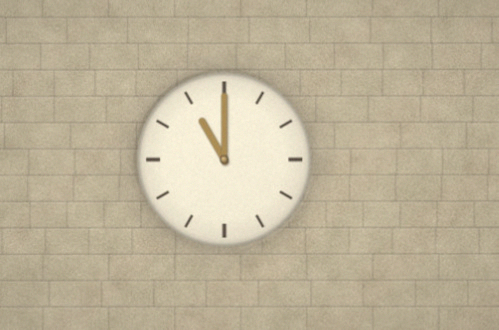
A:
11 h 00 min
